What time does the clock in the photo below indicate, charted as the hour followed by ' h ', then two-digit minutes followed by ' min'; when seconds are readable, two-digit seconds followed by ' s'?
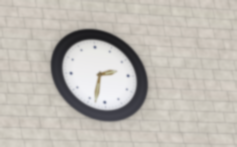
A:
2 h 33 min
